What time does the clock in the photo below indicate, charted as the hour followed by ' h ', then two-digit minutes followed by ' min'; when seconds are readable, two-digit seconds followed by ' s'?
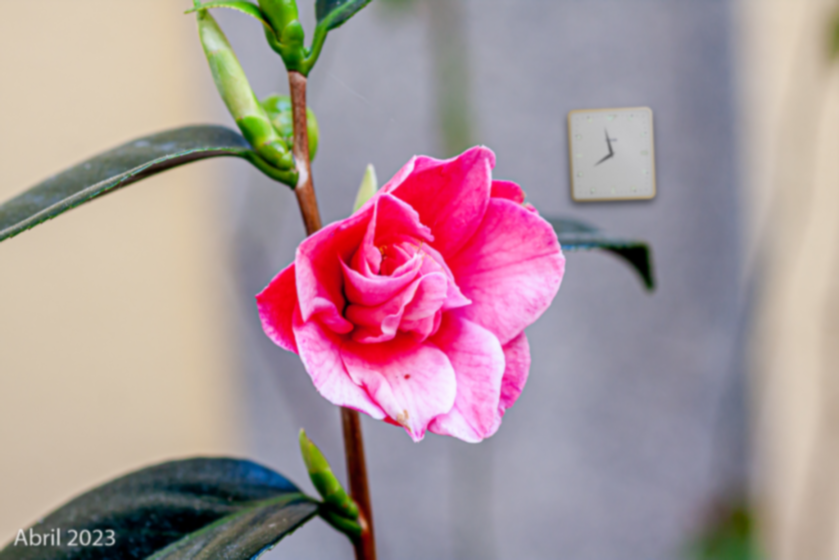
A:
7 h 58 min
